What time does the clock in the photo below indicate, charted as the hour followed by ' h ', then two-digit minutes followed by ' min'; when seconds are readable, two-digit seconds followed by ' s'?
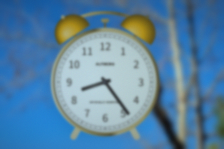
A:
8 h 24 min
